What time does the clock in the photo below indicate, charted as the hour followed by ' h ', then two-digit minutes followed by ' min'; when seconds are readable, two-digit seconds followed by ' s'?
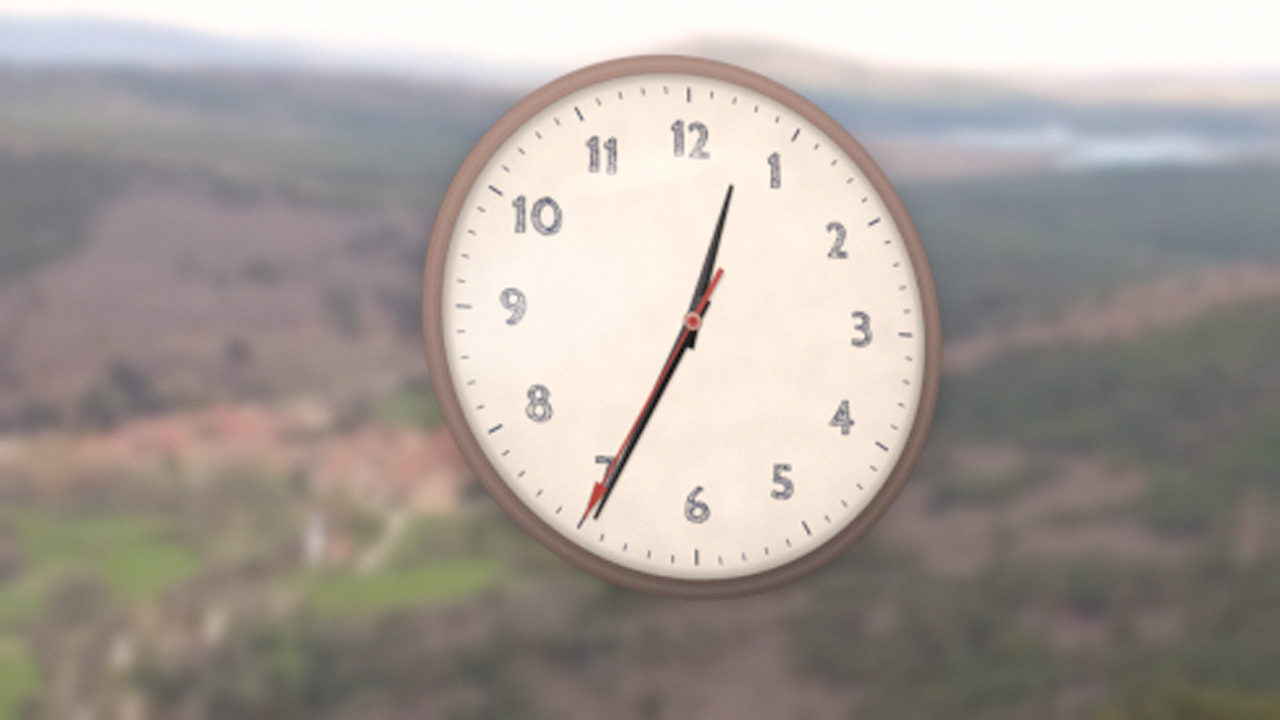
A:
12 h 34 min 35 s
